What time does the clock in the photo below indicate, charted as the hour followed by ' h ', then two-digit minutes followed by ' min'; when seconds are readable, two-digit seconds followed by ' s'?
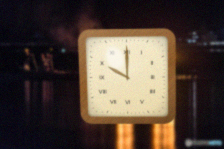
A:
10 h 00 min
